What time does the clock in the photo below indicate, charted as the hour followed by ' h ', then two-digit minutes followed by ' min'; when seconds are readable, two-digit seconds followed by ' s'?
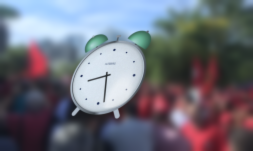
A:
8 h 28 min
